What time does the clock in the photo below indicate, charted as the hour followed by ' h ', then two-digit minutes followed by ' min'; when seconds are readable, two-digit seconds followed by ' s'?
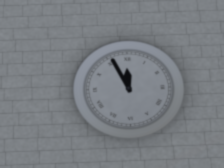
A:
11 h 56 min
